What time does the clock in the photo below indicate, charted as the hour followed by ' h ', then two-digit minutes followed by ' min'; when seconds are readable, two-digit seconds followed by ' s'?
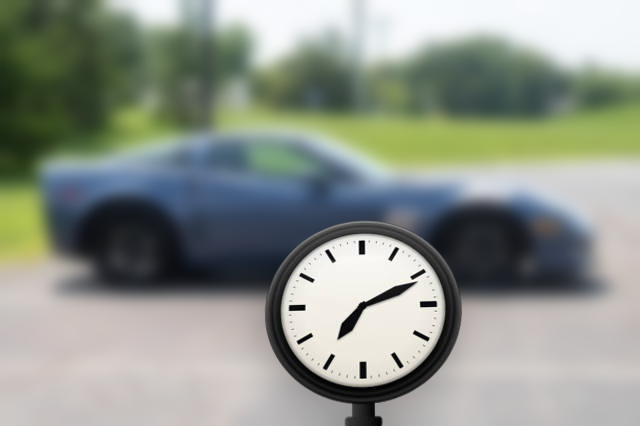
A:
7 h 11 min
